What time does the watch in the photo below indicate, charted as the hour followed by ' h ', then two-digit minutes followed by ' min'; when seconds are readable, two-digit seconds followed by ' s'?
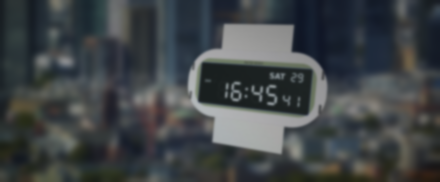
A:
16 h 45 min 41 s
